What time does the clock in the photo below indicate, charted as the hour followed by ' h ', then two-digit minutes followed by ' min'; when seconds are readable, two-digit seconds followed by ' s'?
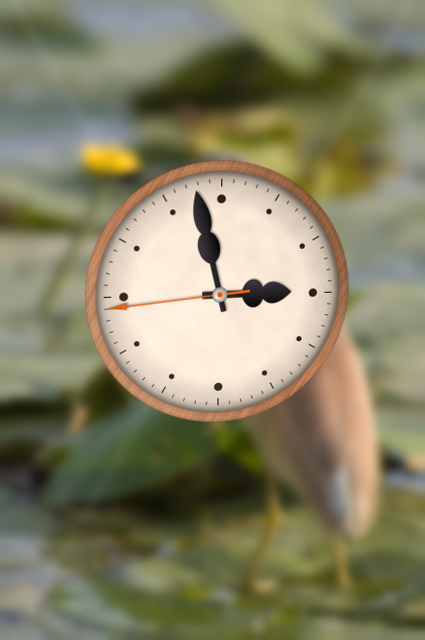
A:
2 h 57 min 44 s
